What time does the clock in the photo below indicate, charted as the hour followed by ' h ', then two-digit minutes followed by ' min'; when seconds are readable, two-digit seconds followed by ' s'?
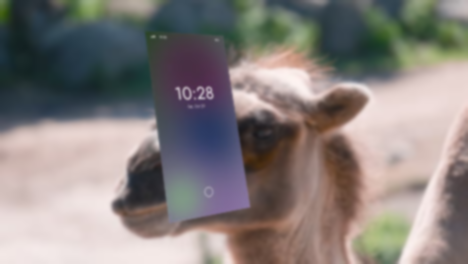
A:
10 h 28 min
